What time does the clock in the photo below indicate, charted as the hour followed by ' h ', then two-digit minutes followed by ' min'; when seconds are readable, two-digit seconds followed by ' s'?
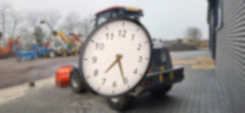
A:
7 h 26 min
